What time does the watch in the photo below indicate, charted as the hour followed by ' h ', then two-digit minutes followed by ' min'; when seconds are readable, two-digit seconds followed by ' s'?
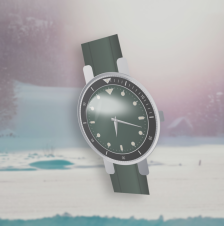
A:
6 h 18 min
